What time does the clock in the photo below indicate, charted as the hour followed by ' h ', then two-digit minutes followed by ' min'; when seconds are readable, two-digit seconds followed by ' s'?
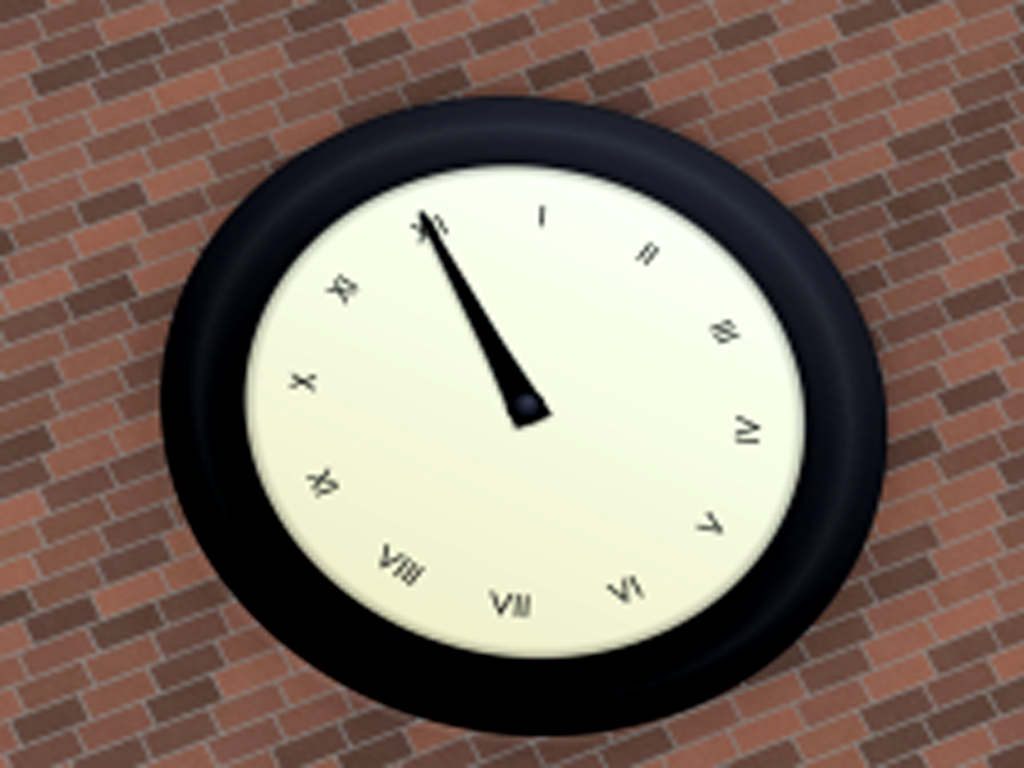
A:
12 h 00 min
